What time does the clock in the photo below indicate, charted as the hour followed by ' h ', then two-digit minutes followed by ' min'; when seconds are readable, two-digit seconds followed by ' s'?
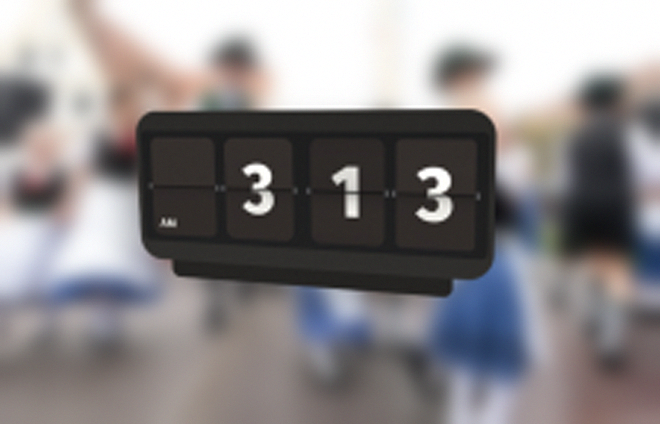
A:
3 h 13 min
